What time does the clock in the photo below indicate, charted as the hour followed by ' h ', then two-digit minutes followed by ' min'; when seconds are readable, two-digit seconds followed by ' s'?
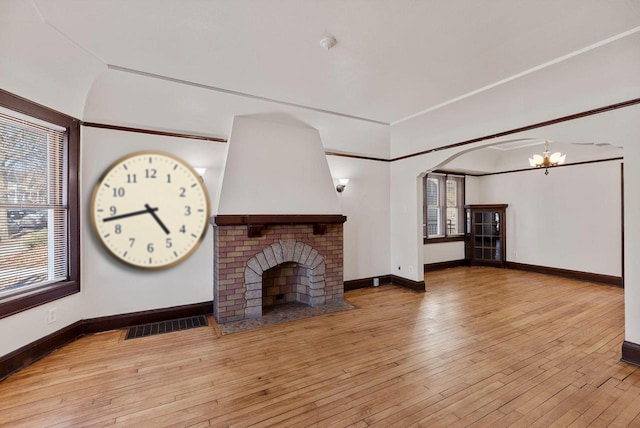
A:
4 h 43 min
